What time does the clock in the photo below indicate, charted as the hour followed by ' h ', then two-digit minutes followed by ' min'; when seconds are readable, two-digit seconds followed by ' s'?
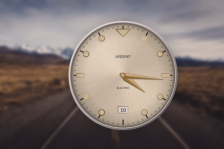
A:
4 h 16 min
